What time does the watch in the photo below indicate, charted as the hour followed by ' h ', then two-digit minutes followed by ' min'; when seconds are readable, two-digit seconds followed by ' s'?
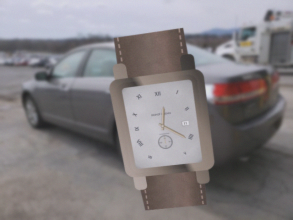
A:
12 h 21 min
